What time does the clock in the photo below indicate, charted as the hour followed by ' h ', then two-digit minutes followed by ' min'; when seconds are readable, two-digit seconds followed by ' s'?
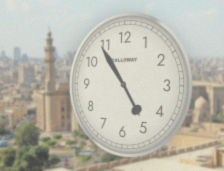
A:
4 h 54 min
